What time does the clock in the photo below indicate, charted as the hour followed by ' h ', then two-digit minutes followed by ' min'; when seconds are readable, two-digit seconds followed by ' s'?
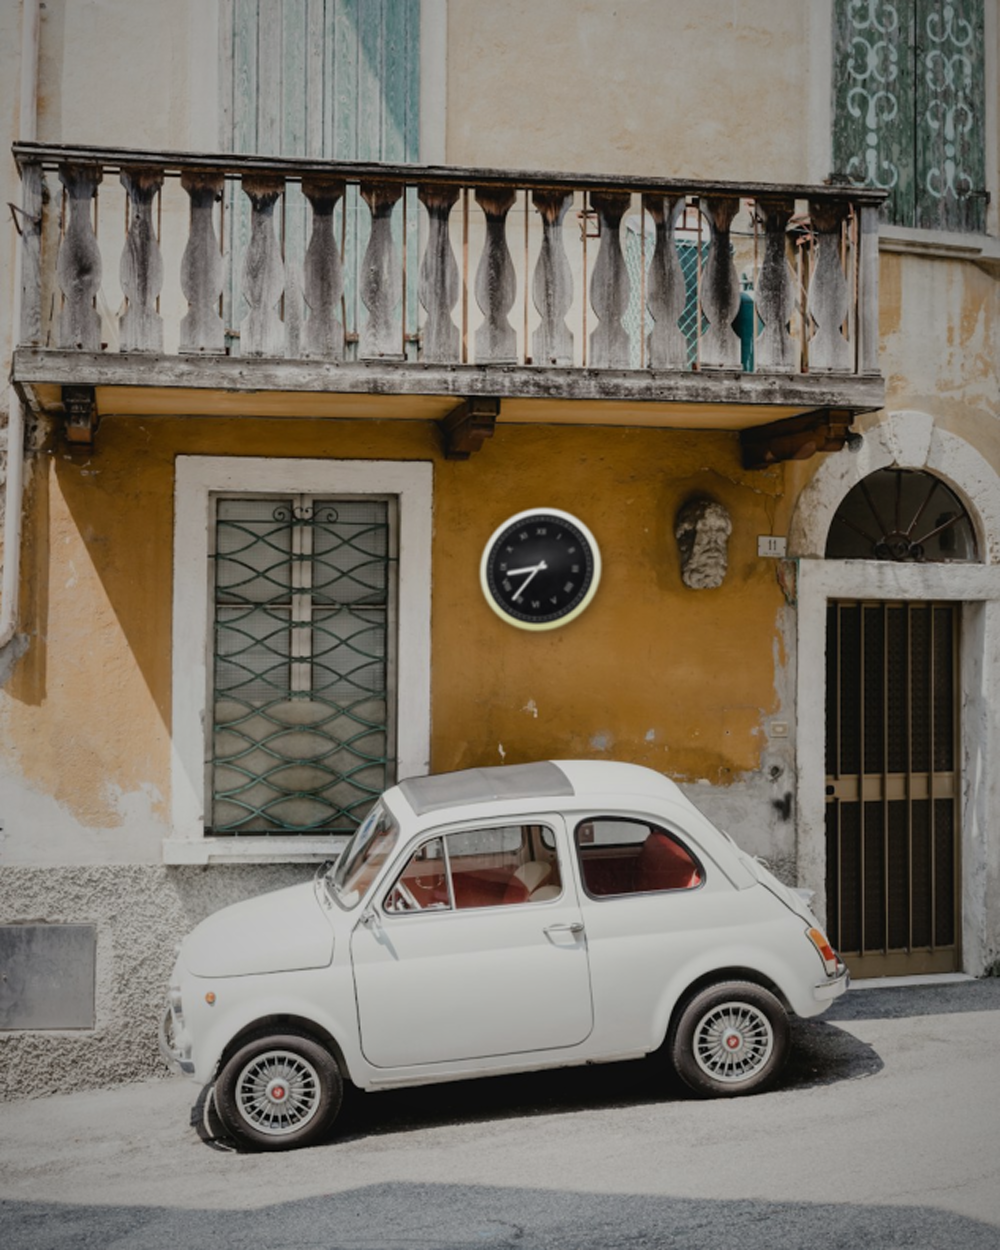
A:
8 h 36 min
